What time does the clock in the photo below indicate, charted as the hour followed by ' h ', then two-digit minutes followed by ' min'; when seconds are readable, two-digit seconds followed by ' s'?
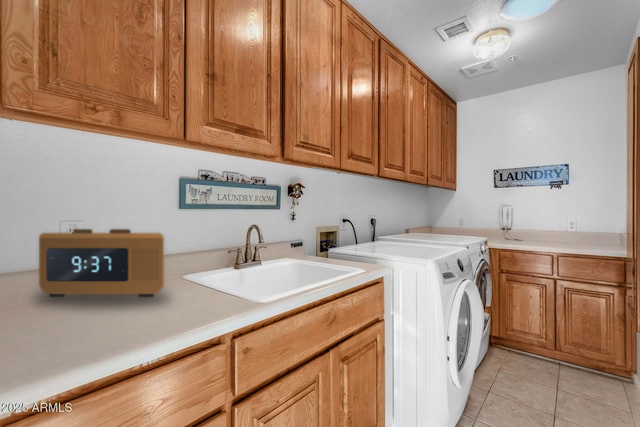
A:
9 h 37 min
